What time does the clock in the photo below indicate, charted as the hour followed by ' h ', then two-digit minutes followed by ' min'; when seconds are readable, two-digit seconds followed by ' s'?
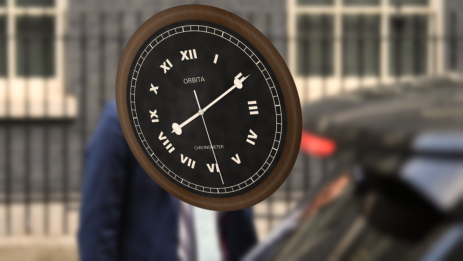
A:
8 h 10 min 29 s
